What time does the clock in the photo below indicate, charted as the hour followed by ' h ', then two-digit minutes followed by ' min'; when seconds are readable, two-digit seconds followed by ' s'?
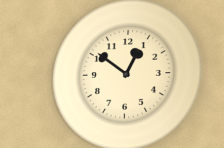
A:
12 h 51 min
